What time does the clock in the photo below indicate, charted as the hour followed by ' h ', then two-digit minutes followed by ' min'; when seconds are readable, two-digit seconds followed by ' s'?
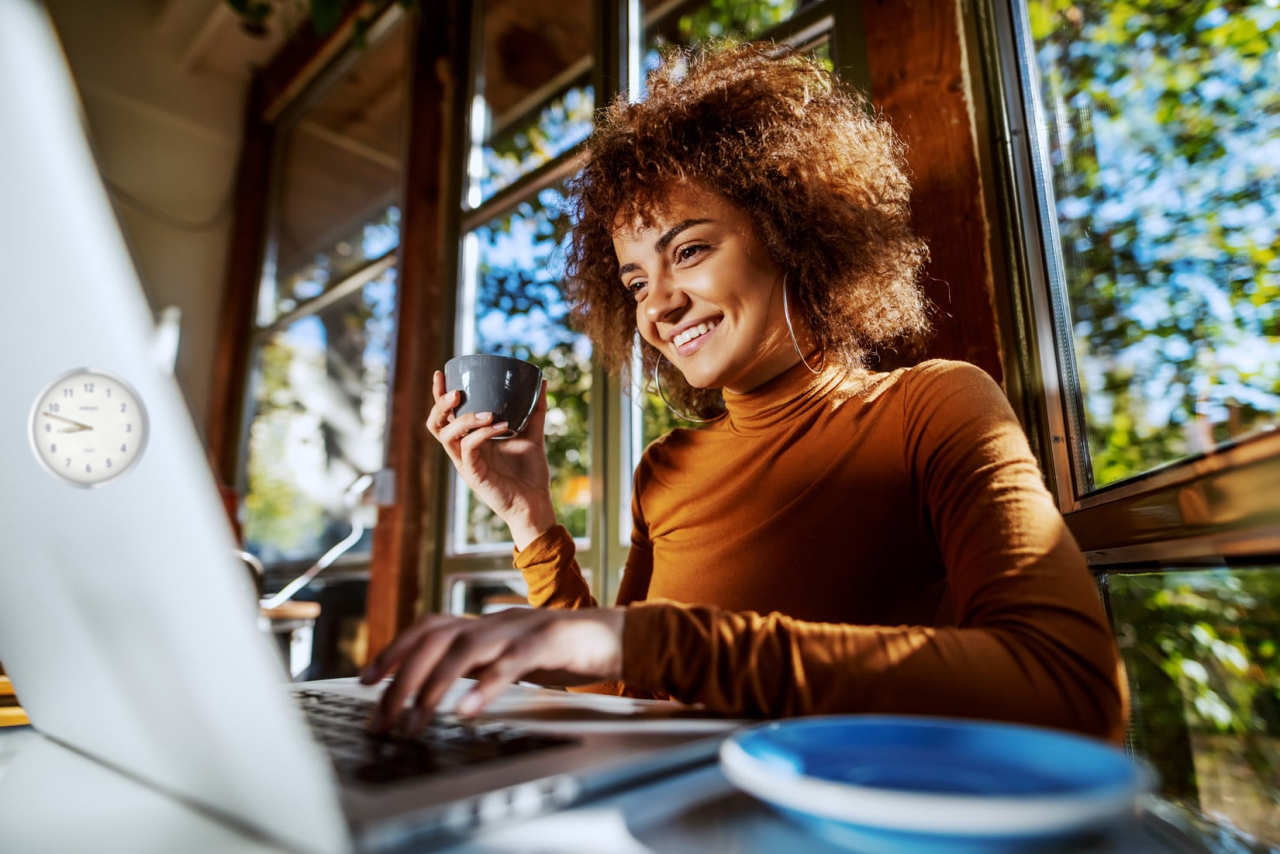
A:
8 h 48 min
